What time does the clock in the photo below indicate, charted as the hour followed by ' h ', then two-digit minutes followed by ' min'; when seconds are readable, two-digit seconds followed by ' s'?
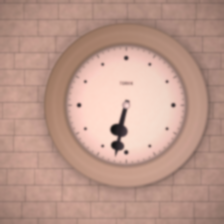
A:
6 h 32 min
